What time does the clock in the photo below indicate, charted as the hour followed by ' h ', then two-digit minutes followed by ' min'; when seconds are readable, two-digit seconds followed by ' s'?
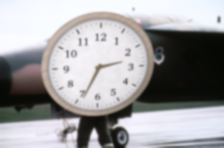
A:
2 h 34 min
